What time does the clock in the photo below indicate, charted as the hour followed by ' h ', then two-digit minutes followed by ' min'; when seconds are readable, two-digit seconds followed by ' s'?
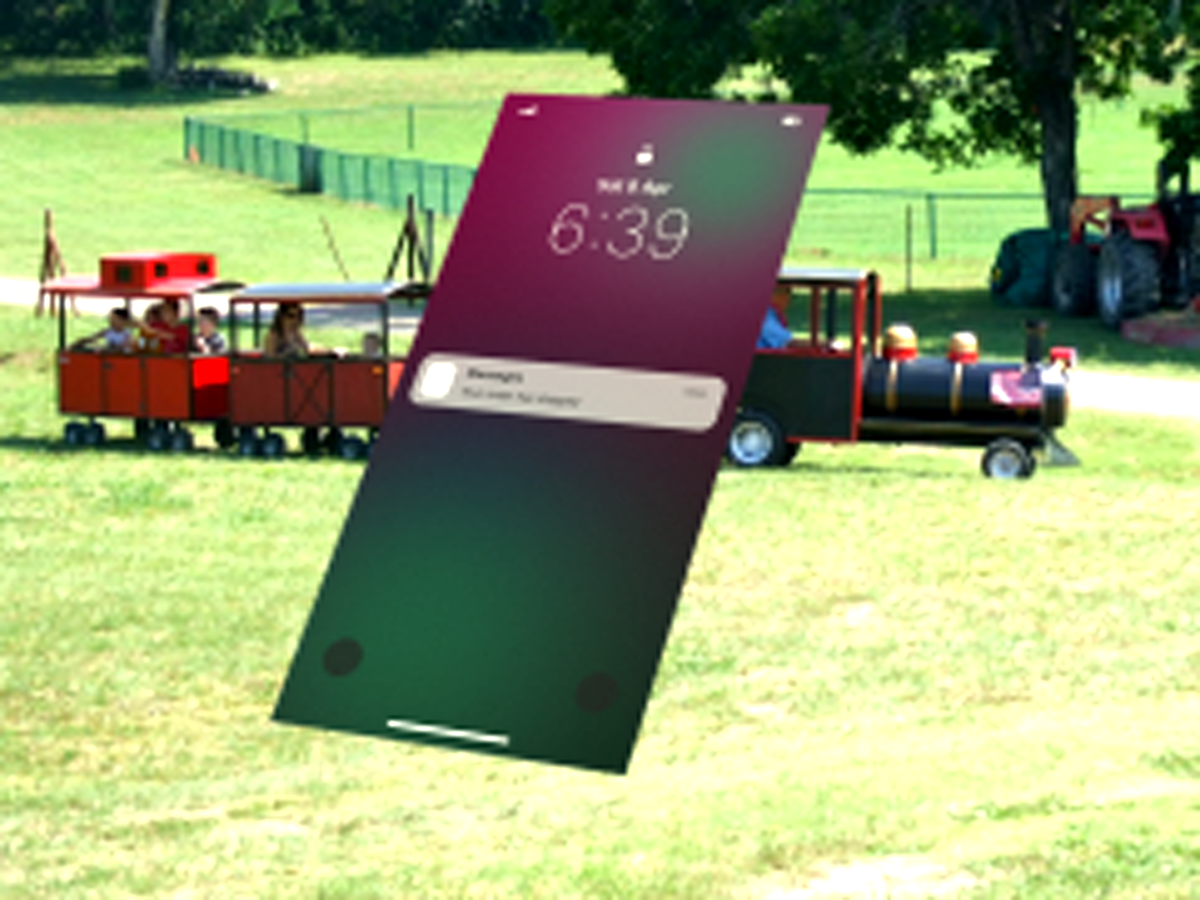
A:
6 h 39 min
